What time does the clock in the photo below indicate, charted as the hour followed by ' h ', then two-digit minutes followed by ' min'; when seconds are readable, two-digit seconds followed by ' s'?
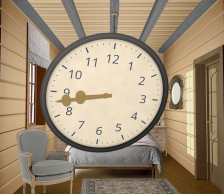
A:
8 h 43 min
